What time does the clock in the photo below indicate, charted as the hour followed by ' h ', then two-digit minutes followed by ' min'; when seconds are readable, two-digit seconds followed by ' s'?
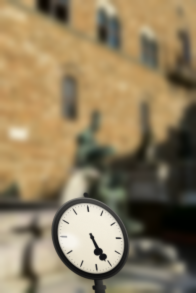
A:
5 h 26 min
